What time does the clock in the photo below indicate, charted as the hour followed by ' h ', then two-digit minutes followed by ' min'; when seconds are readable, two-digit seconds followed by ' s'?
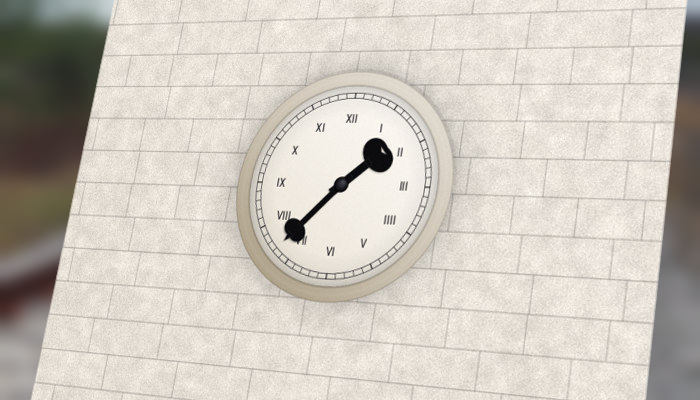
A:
1 h 37 min
